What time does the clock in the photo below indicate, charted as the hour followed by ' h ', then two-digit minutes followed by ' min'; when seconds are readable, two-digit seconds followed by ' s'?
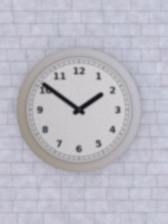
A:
1 h 51 min
